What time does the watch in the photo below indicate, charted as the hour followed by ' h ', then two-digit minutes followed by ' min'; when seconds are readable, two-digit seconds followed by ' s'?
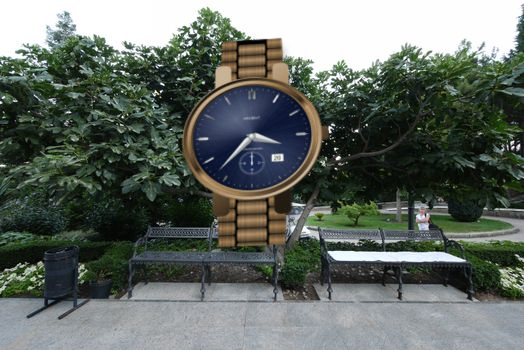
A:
3 h 37 min
